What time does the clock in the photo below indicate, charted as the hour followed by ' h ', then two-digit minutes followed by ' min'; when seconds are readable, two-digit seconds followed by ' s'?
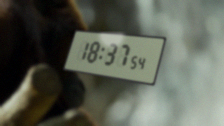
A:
18 h 37 min 54 s
